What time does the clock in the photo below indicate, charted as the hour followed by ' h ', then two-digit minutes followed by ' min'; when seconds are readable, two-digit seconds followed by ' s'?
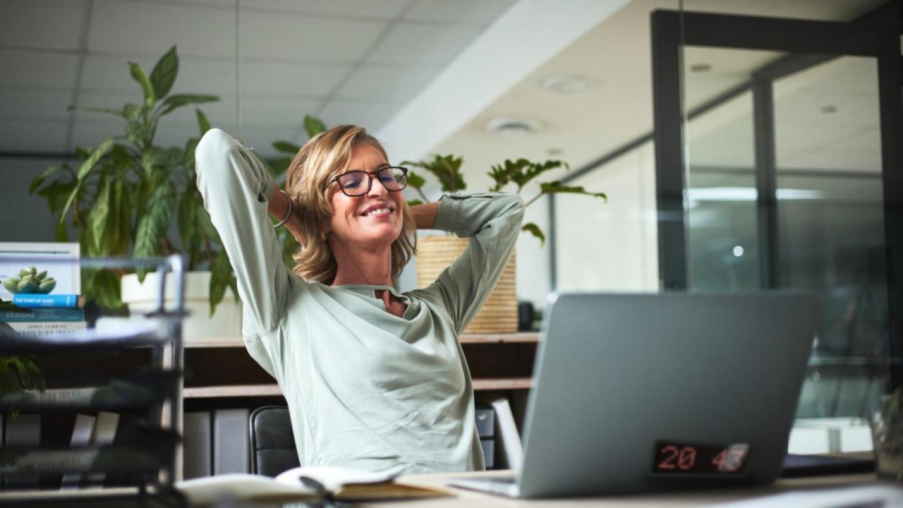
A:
20 h 43 min
